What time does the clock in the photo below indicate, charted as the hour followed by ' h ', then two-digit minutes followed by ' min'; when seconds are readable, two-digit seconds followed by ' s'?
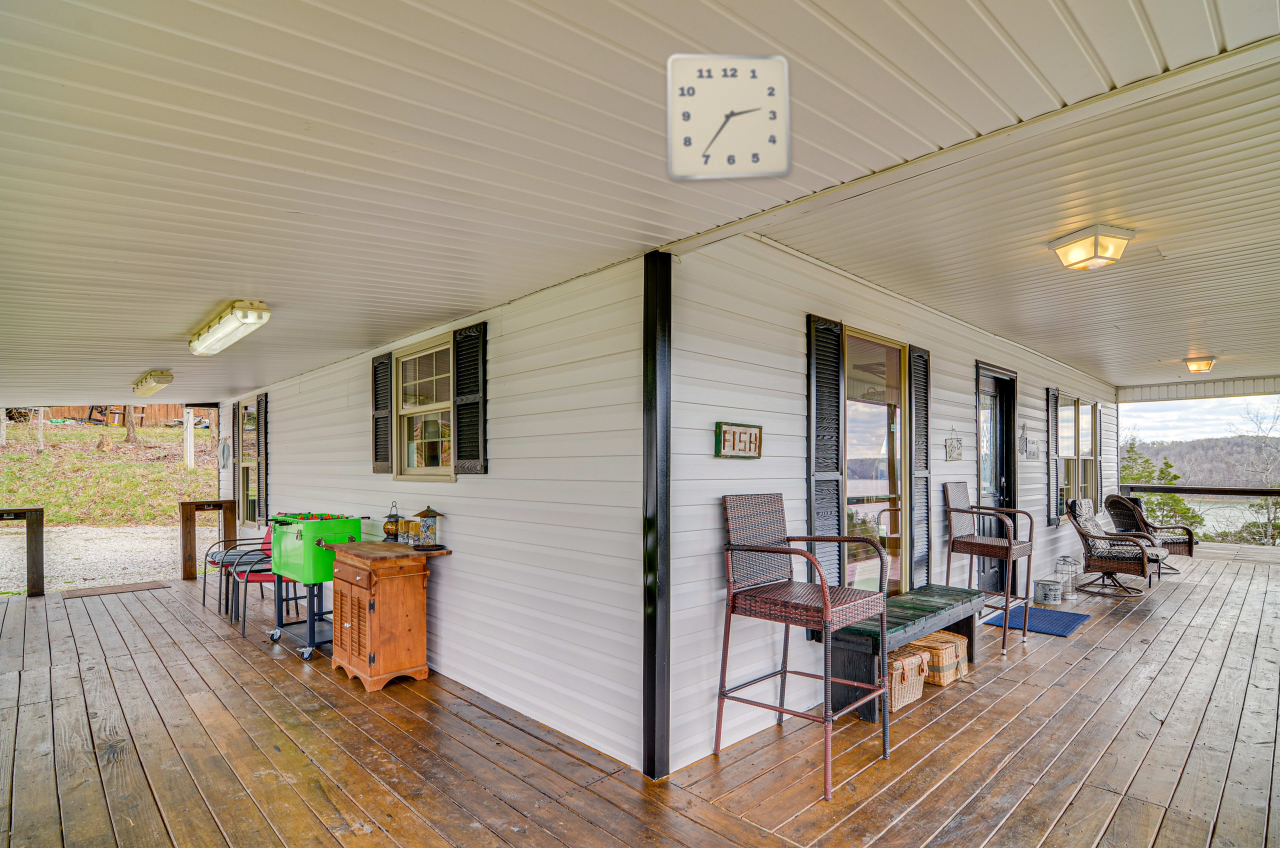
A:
2 h 36 min
